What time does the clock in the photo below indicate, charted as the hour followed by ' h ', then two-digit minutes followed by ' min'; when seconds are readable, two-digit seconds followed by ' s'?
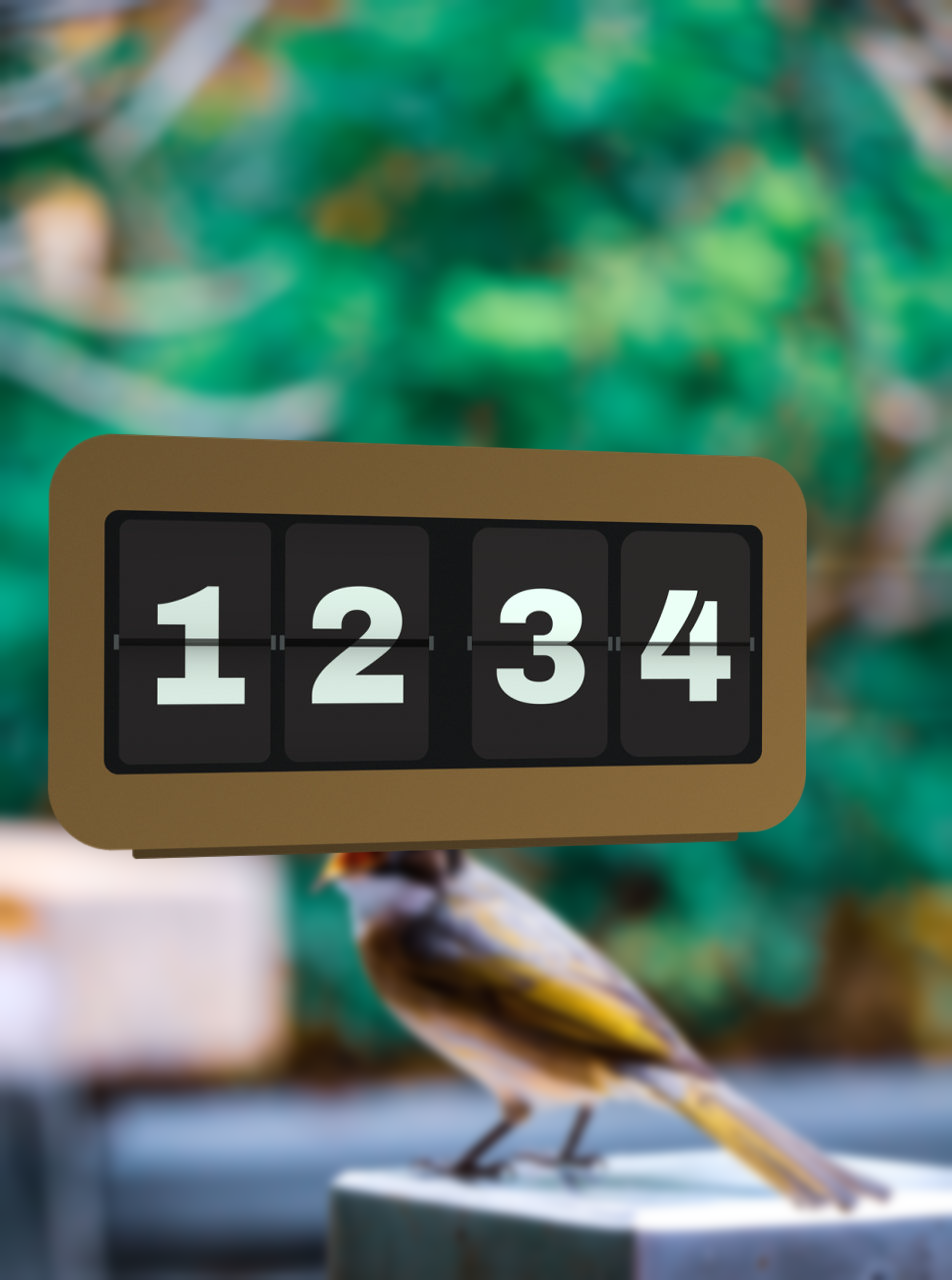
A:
12 h 34 min
